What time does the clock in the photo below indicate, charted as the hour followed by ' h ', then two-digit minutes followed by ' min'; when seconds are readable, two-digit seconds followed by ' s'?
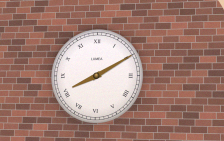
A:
8 h 10 min
